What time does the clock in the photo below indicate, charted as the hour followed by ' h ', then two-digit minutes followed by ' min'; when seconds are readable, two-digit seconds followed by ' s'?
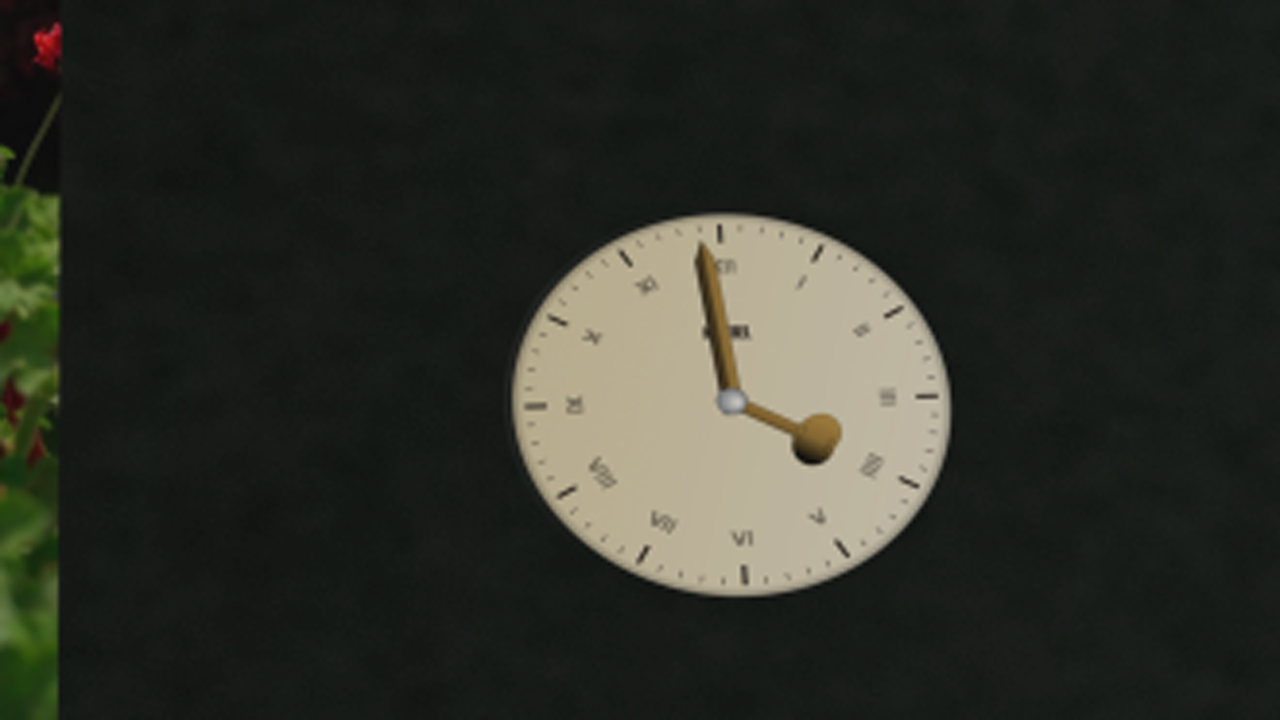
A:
3 h 59 min
